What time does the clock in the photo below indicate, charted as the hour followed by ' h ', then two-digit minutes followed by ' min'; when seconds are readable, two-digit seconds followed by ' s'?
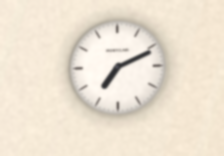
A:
7 h 11 min
